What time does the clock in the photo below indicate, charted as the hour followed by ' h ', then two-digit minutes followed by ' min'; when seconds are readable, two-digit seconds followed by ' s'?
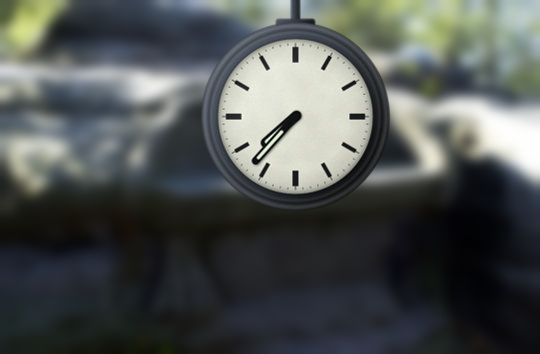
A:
7 h 37 min
